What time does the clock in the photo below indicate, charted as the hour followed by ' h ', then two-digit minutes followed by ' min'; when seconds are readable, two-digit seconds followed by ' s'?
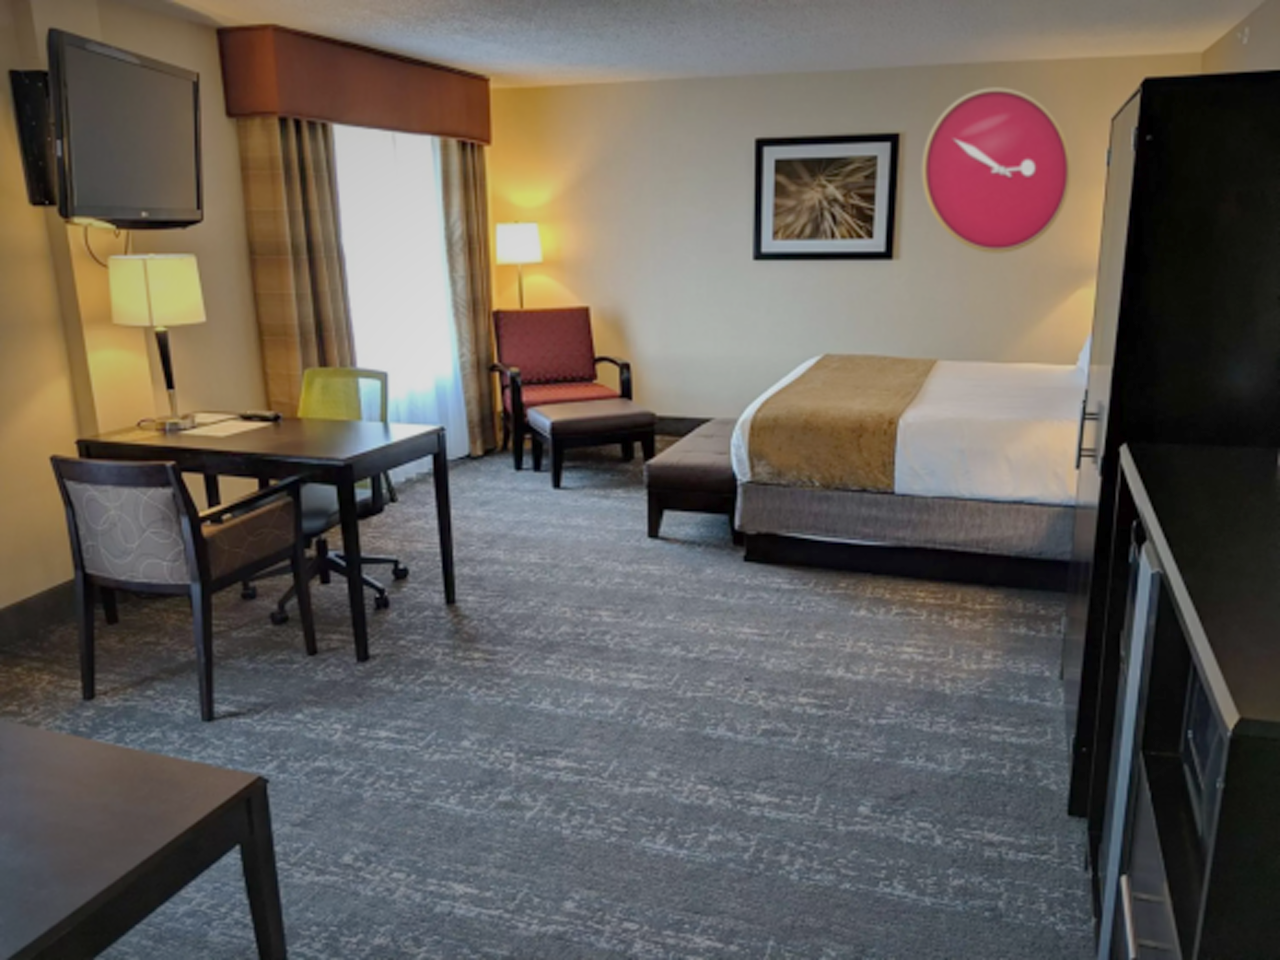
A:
2 h 50 min
